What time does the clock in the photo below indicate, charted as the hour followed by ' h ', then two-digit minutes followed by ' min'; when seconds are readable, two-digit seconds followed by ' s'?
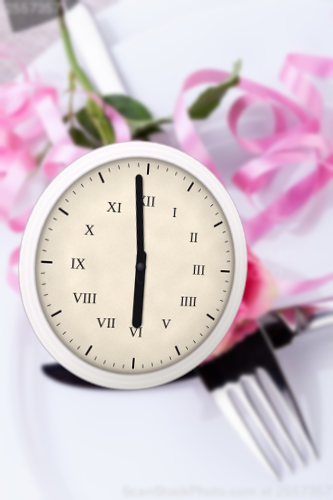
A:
5 h 59 min
